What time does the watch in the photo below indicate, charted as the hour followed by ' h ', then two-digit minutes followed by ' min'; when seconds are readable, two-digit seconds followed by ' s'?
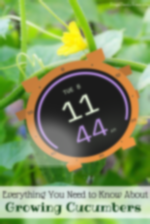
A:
11 h 44 min
